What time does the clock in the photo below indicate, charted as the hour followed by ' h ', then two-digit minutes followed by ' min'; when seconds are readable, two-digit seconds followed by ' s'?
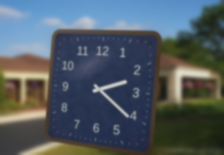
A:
2 h 21 min
